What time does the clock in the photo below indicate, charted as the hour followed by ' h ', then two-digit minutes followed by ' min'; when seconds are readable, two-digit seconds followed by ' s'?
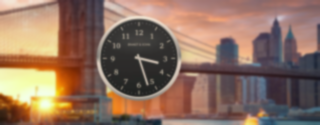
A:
3 h 27 min
